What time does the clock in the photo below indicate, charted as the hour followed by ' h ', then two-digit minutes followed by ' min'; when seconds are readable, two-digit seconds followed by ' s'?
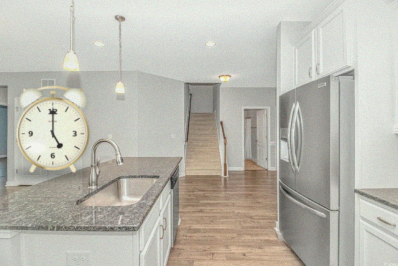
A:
5 h 00 min
